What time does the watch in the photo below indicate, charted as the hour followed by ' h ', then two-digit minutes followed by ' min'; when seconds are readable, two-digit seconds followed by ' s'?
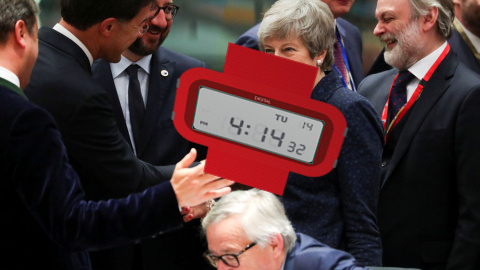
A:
4 h 14 min 32 s
